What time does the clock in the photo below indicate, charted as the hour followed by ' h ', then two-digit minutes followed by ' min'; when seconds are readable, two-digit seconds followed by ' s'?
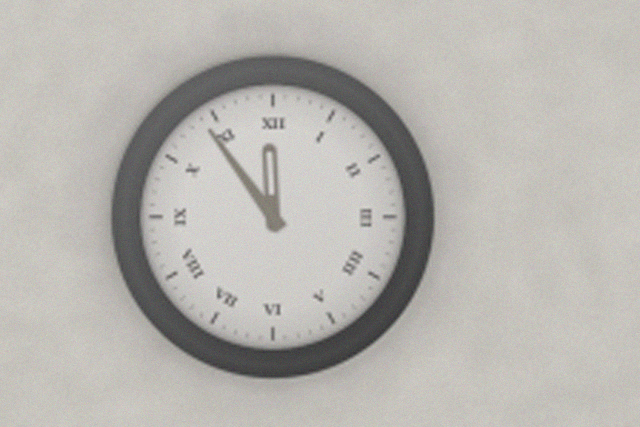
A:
11 h 54 min
